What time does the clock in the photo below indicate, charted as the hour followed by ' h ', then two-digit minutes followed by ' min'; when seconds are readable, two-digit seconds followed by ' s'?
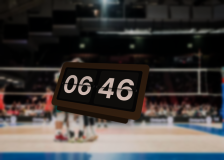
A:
6 h 46 min
